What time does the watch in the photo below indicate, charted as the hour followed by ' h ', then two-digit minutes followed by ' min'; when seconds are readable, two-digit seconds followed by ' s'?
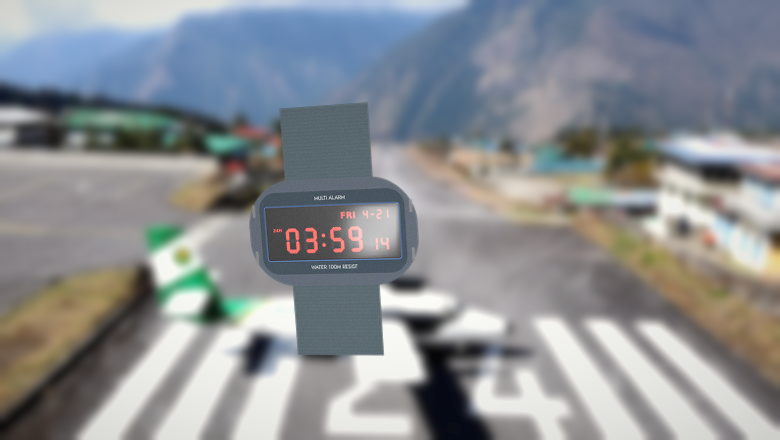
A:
3 h 59 min 14 s
